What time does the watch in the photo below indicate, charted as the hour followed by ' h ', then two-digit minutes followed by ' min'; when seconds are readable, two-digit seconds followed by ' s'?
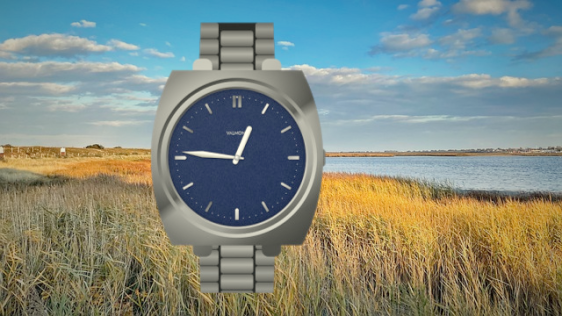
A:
12 h 46 min
